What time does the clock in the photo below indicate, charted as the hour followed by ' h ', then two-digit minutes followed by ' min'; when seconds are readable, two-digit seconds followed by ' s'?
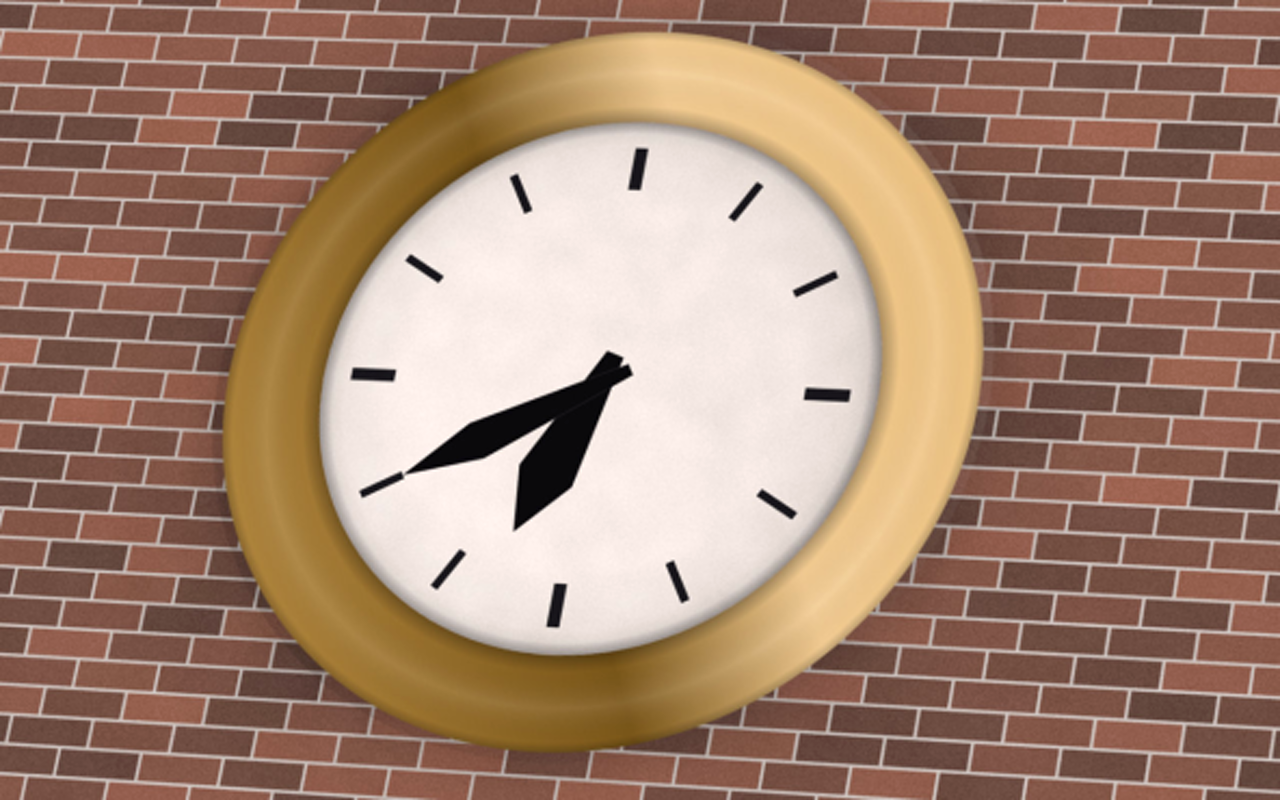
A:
6 h 40 min
